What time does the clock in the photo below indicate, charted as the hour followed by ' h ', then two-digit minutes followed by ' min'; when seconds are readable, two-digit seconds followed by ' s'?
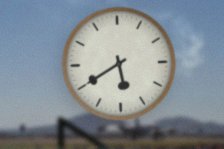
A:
5 h 40 min
